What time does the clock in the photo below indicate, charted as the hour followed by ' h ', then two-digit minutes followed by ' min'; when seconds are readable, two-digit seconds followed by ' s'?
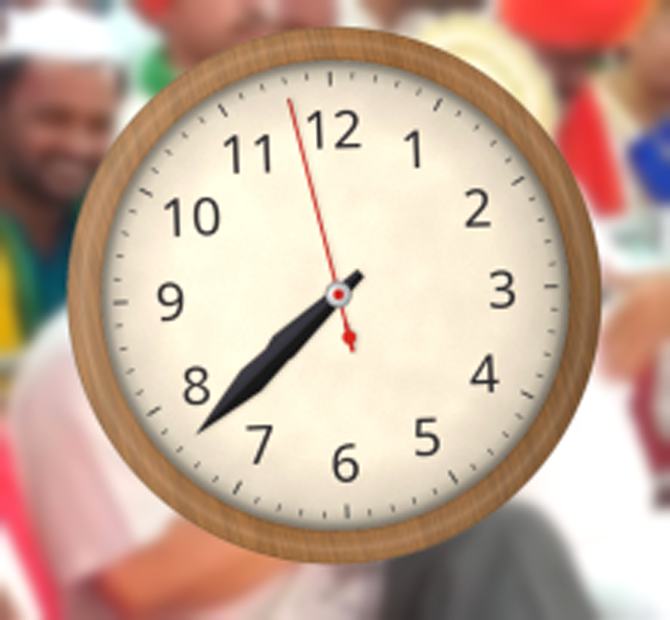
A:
7 h 37 min 58 s
